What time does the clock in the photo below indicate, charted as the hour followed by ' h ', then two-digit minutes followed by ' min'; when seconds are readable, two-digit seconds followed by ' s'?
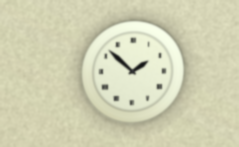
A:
1 h 52 min
